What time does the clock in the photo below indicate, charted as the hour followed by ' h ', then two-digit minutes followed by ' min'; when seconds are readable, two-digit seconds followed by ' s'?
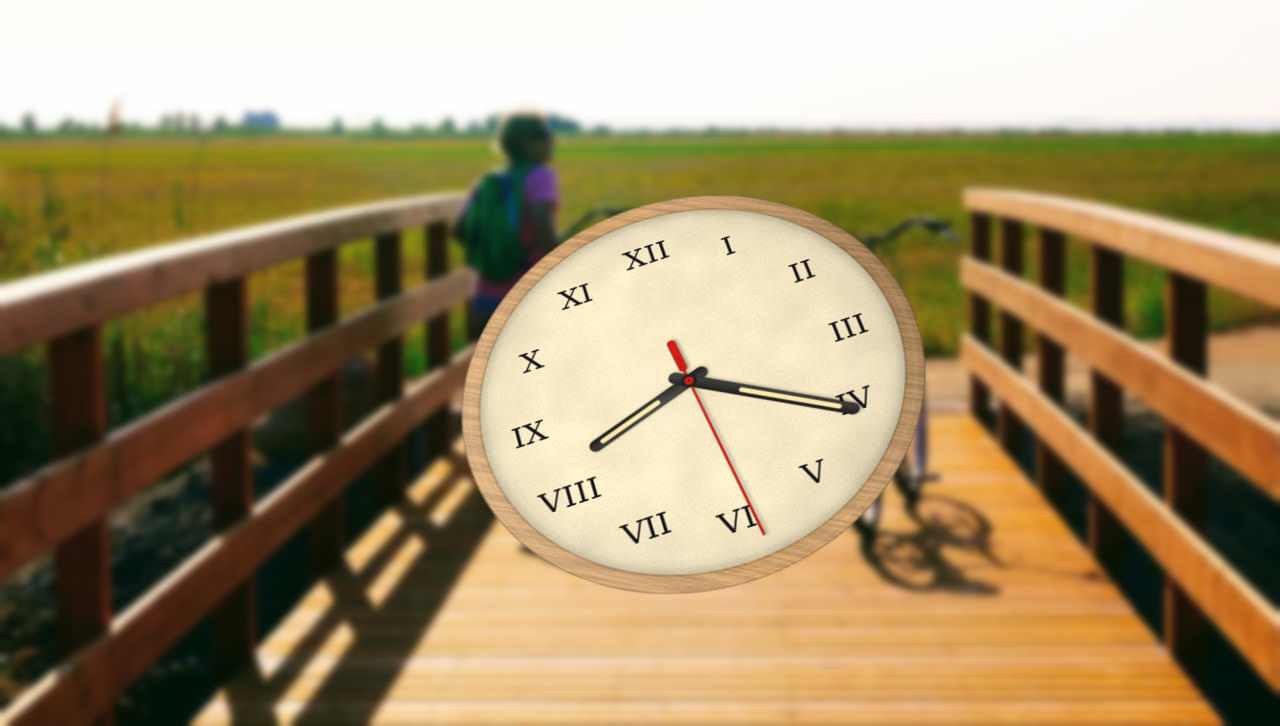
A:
8 h 20 min 29 s
